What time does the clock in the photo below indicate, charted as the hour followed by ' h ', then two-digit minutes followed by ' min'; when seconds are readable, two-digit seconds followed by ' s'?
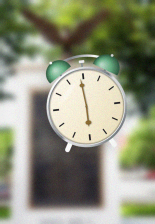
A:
5 h 59 min
